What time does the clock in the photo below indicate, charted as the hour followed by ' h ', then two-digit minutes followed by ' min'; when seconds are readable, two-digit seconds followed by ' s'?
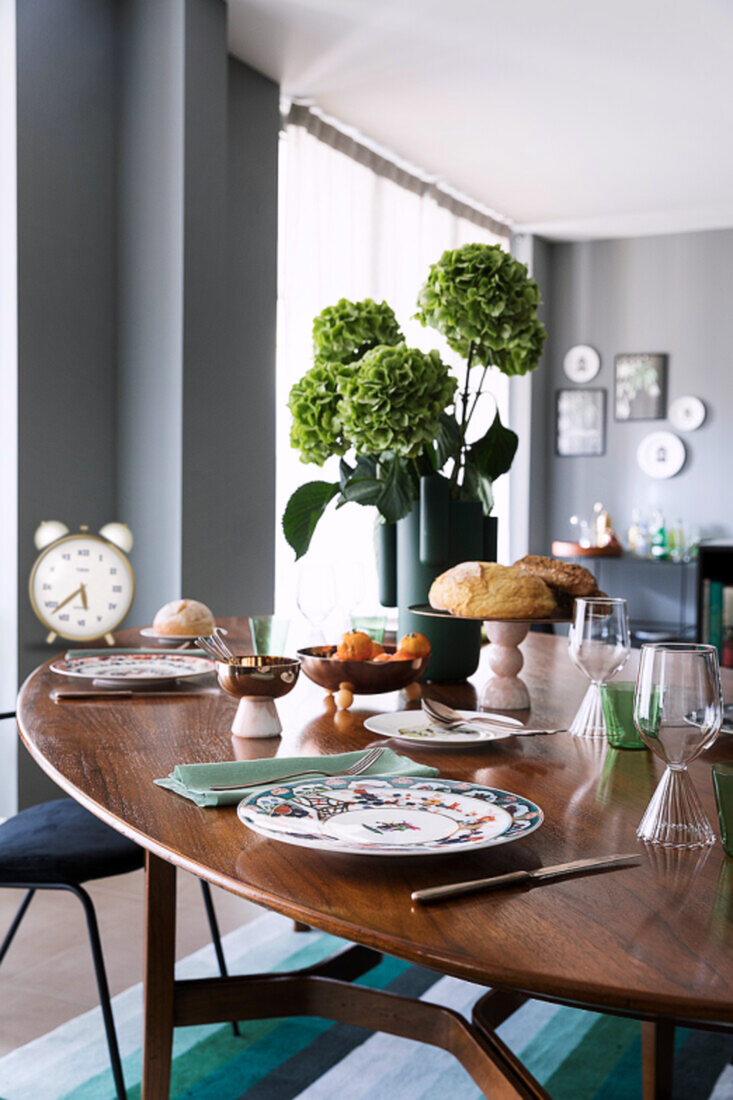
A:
5 h 38 min
